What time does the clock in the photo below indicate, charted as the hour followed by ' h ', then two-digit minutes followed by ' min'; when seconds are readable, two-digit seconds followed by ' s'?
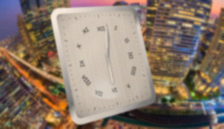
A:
6 h 02 min
